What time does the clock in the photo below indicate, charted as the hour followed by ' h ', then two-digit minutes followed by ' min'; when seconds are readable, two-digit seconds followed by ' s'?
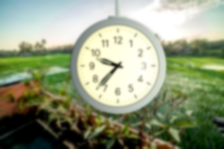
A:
9 h 37 min
